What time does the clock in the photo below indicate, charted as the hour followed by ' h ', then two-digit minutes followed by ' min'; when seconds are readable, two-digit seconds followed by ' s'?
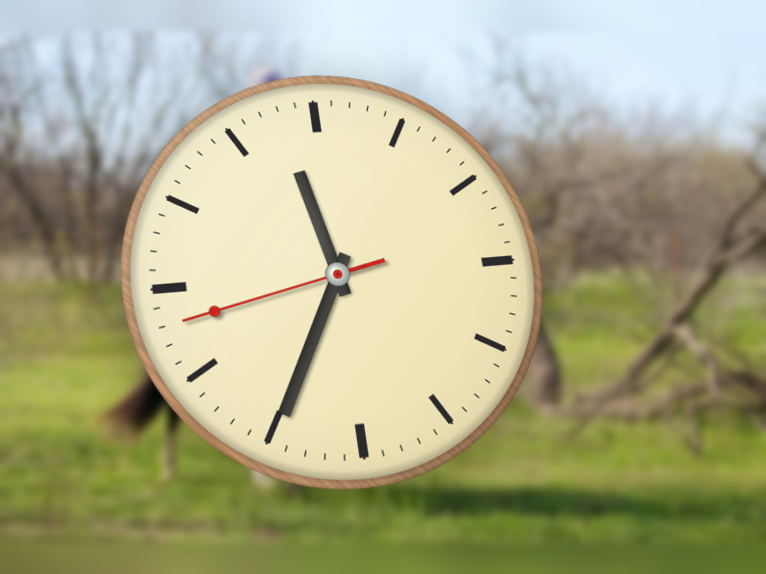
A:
11 h 34 min 43 s
